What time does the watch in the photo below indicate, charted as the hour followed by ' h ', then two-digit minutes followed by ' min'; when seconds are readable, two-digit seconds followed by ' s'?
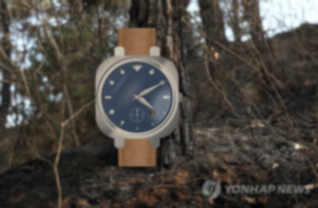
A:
4 h 10 min
